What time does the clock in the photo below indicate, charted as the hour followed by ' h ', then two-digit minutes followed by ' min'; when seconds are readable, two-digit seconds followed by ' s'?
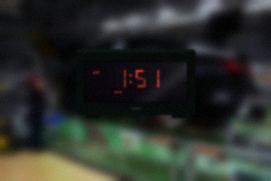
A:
1 h 51 min
